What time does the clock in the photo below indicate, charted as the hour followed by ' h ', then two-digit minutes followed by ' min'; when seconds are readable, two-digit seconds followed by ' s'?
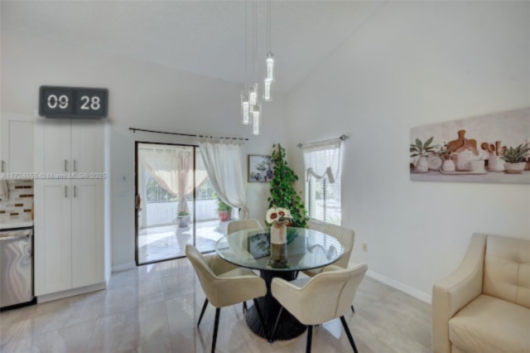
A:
9 h 28 min
